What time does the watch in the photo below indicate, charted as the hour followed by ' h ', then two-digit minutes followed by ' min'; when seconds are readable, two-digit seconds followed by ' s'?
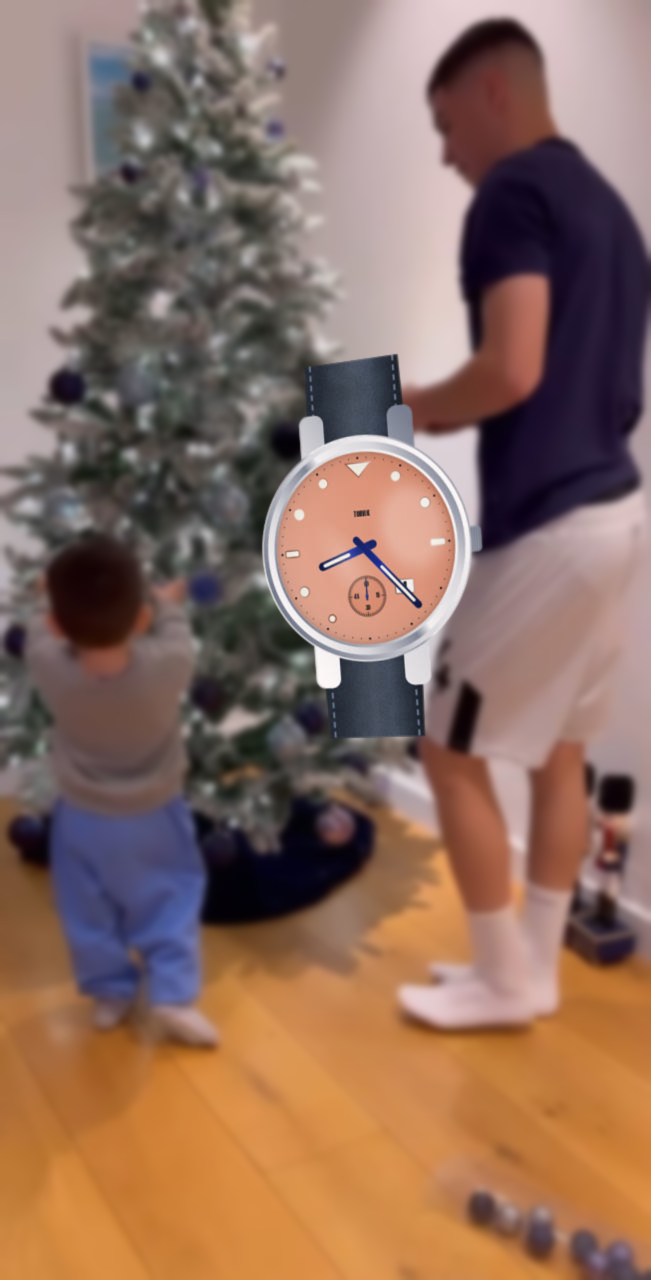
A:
8 h 23 min
